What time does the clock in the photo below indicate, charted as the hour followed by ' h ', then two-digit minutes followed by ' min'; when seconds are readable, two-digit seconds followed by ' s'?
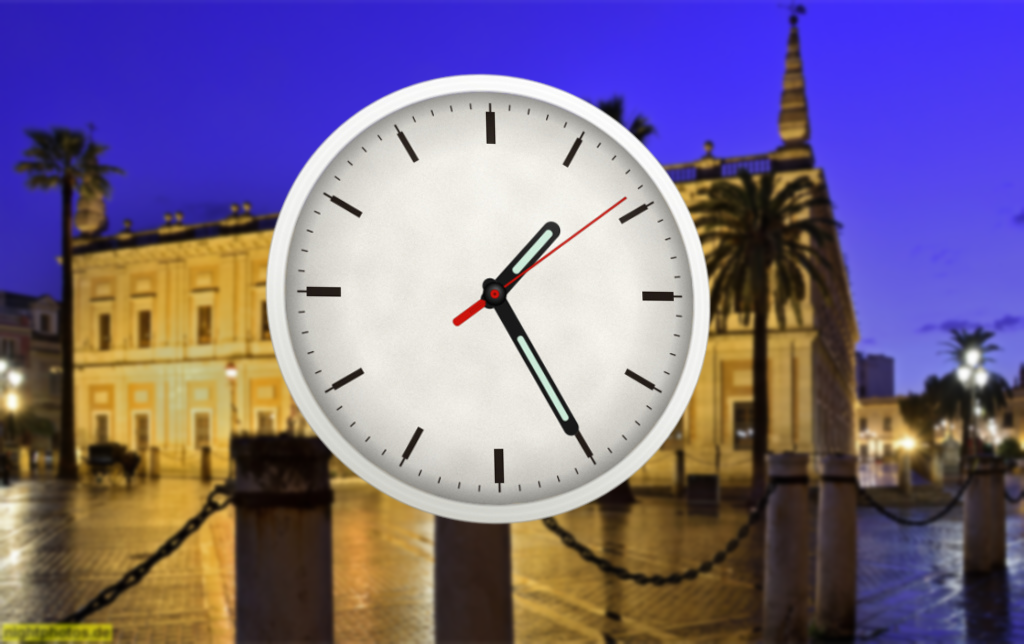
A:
1 h 25 min 09 s
